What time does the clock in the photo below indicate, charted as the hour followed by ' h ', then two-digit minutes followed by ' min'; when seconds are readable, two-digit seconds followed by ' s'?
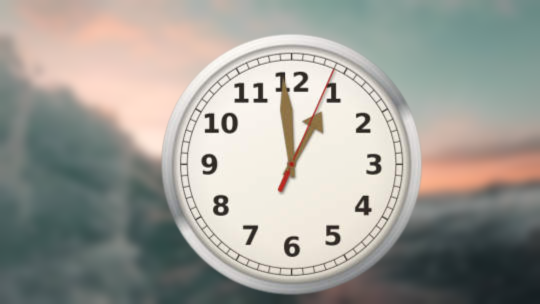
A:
12 h 59 min 04 s
